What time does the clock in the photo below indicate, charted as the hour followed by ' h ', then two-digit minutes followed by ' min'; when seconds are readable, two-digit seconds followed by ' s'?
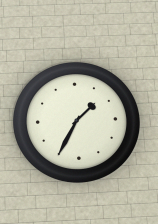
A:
1 h 35 min
